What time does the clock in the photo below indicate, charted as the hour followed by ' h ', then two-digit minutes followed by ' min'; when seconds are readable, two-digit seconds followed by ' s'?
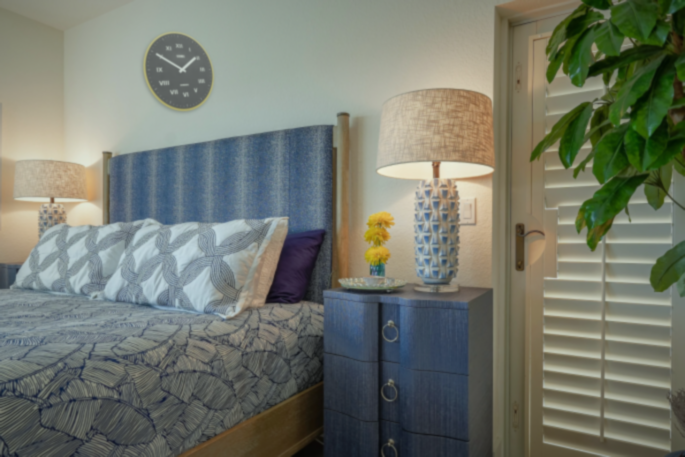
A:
1 h 50 min
